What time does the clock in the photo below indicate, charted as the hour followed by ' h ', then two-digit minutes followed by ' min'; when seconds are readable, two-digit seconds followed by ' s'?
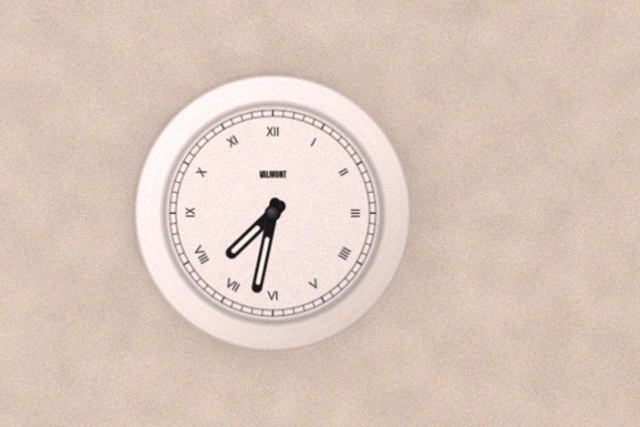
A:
7 h 32 min
